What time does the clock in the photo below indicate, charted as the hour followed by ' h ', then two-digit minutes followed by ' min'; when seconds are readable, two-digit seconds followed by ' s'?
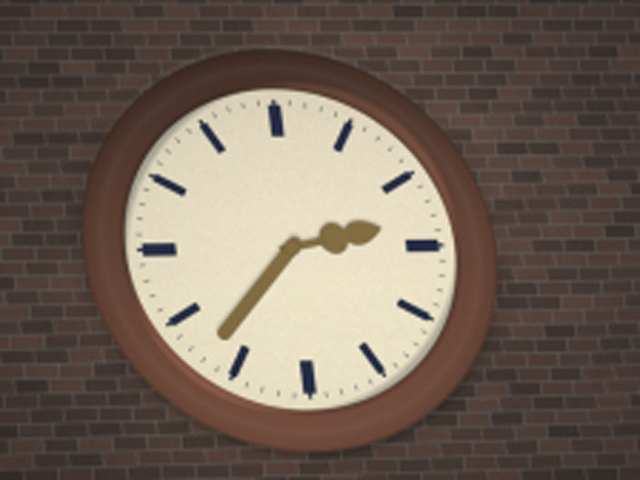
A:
2 h 37 min
